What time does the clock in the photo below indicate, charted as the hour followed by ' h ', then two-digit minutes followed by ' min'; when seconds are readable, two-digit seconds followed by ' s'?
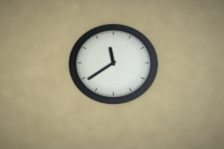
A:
11 h 39 min
